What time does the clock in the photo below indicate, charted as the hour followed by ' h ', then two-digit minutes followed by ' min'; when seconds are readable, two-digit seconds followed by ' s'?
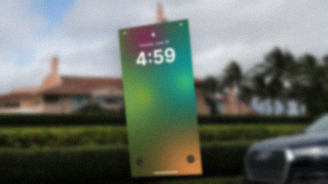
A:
4 h 59 min
